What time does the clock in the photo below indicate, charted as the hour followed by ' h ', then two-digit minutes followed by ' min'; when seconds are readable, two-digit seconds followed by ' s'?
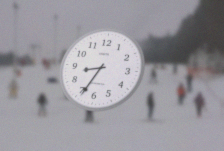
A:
8 h 34 min
